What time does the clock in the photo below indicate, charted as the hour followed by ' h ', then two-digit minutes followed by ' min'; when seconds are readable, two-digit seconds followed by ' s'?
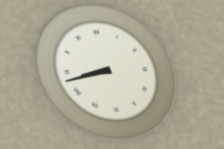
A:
8 h 43 min
